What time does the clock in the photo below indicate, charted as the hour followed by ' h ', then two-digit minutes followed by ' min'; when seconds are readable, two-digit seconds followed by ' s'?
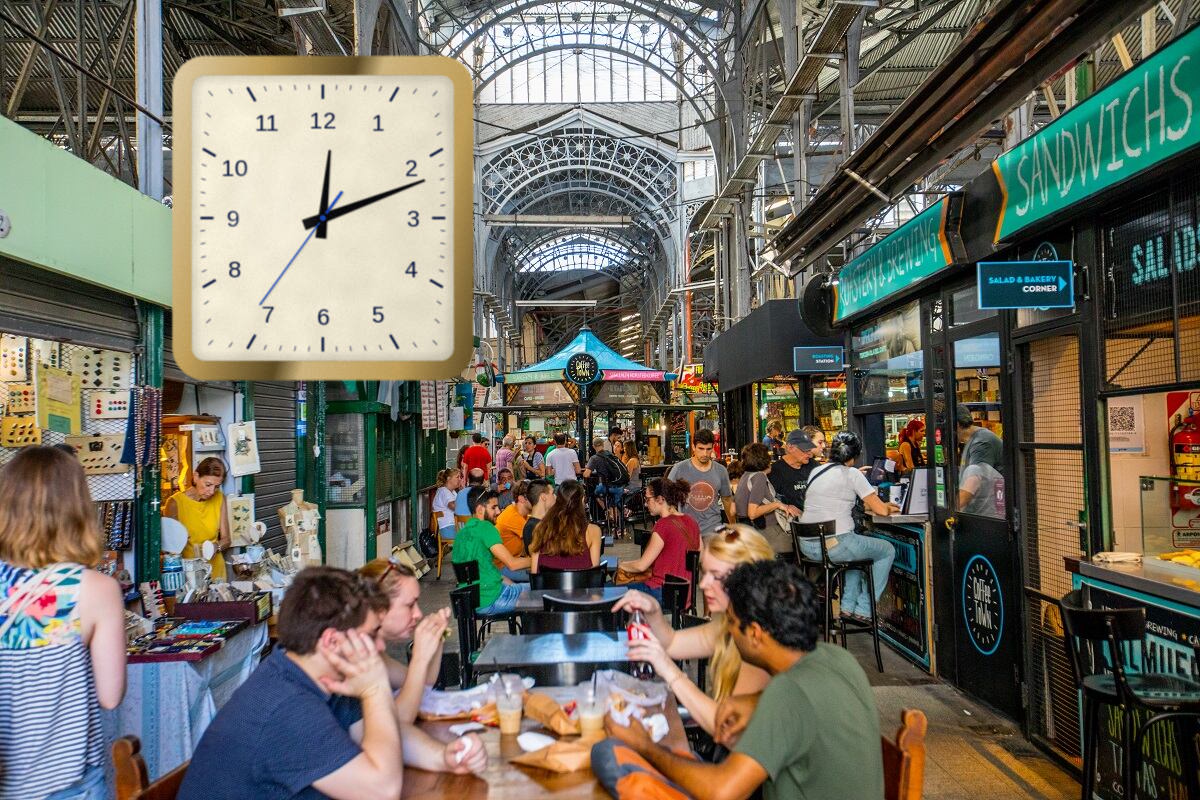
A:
12 h 11 min 36 s
